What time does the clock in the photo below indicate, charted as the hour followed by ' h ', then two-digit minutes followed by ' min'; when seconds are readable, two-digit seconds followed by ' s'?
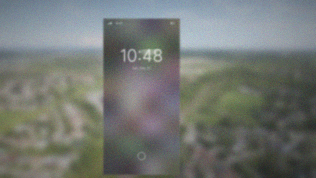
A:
10 h 48 min
